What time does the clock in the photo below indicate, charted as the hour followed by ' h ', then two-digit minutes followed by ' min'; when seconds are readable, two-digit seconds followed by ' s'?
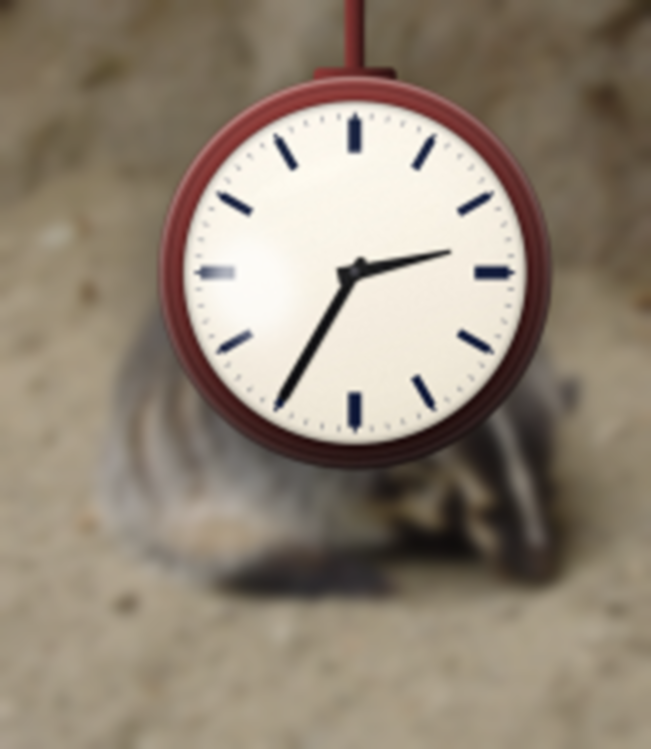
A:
2 h 35 min
